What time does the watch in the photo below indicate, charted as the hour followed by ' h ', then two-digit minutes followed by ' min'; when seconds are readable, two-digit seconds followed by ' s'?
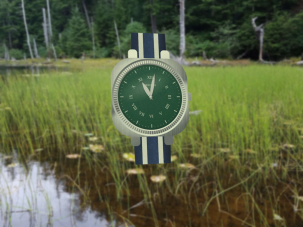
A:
11 h 02 min
